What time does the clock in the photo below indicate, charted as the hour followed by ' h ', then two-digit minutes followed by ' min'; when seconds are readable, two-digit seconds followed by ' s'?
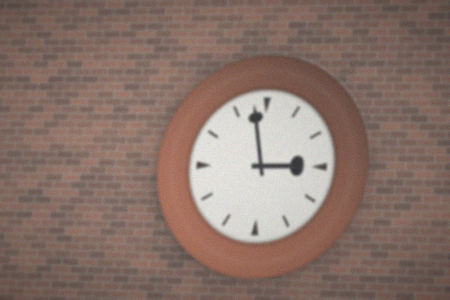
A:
2 h 58 min
